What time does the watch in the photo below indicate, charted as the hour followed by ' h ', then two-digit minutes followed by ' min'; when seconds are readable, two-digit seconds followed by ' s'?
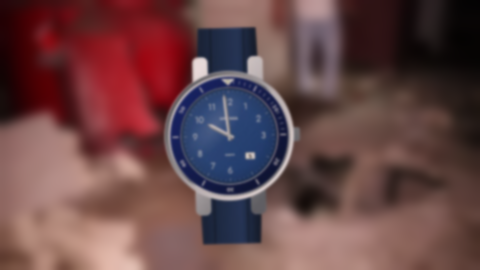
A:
9 h 59 min
